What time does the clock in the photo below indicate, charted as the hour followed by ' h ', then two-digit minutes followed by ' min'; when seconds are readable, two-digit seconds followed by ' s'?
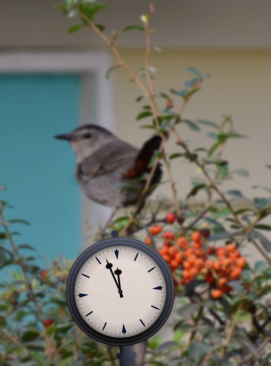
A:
11 h 57 min
